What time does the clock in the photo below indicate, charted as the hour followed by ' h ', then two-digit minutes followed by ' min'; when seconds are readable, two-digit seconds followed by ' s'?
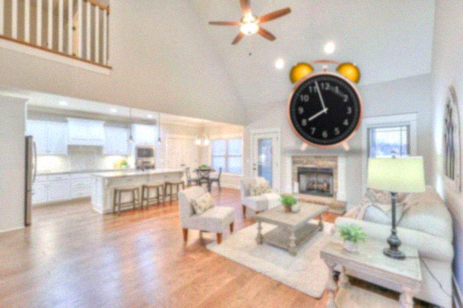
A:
7 h 57 min
